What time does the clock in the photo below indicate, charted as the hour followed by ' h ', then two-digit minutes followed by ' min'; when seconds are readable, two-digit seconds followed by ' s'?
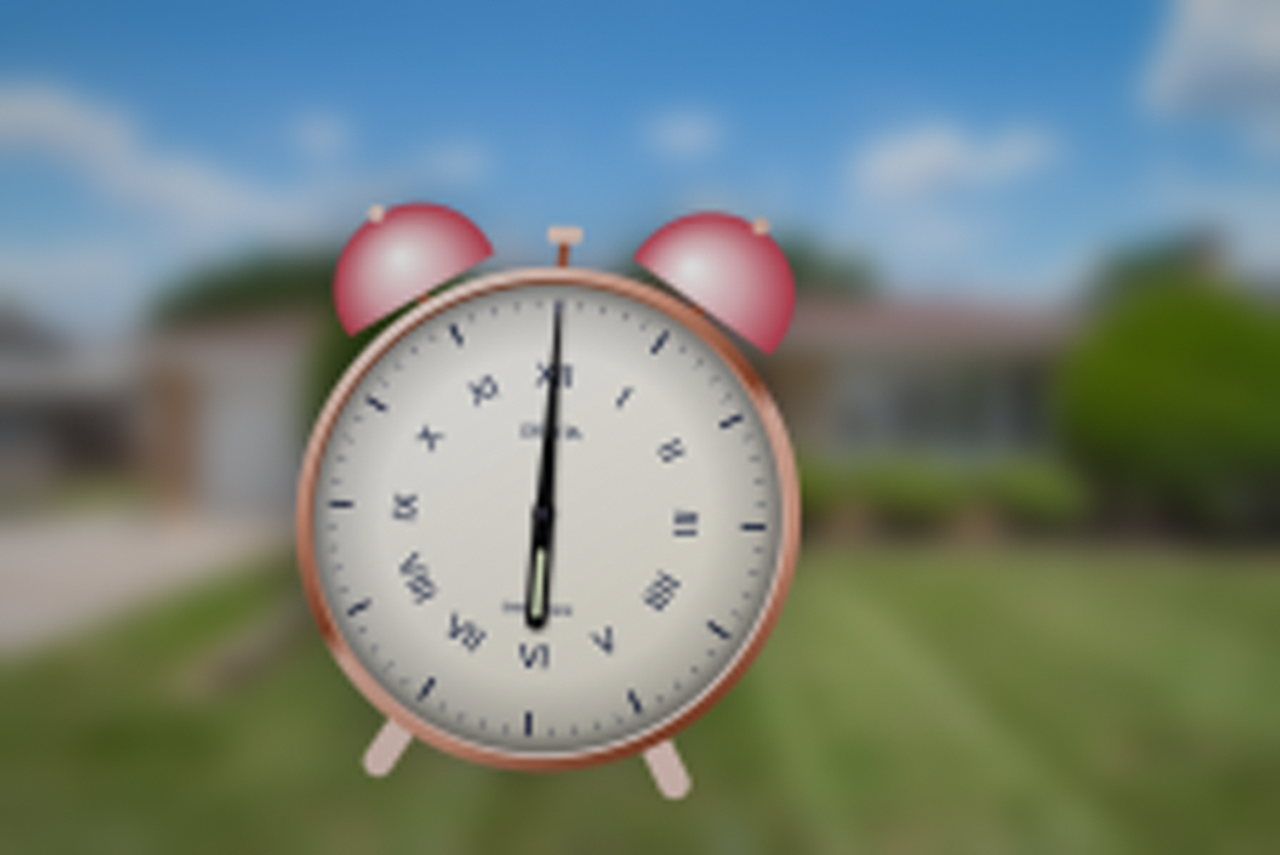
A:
6 h 00 min
